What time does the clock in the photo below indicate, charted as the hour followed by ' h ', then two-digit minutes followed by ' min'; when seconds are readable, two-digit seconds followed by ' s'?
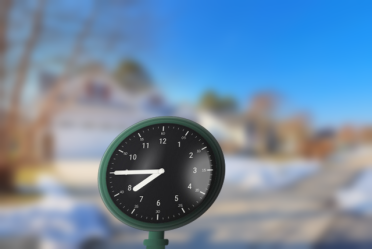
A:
7 h 45 min
